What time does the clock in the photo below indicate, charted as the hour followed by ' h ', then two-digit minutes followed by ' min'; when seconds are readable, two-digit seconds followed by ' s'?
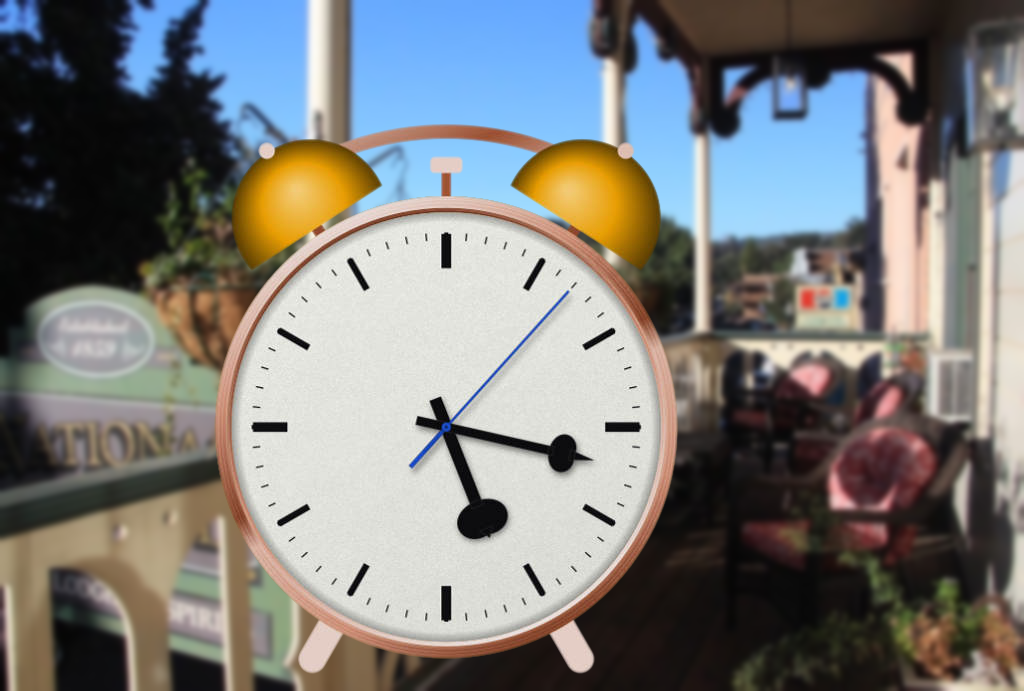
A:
5 h 17 min 07 s
